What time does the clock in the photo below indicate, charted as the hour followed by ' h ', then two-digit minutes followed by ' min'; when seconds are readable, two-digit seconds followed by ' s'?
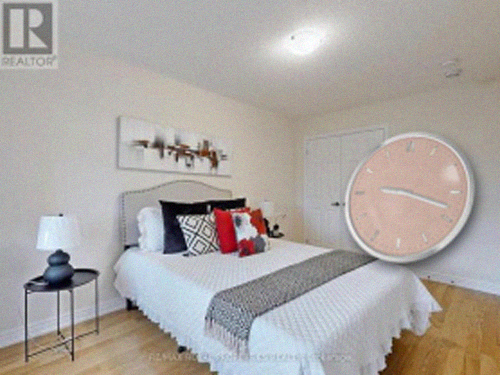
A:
9 h 18 min
